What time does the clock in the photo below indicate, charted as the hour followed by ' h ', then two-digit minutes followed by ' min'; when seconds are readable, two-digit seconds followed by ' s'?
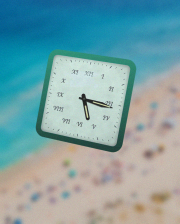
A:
5 h 16 min
